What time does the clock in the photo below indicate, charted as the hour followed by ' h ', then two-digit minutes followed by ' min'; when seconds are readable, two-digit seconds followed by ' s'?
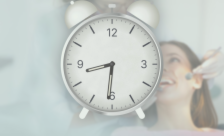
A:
8 h 31 min
